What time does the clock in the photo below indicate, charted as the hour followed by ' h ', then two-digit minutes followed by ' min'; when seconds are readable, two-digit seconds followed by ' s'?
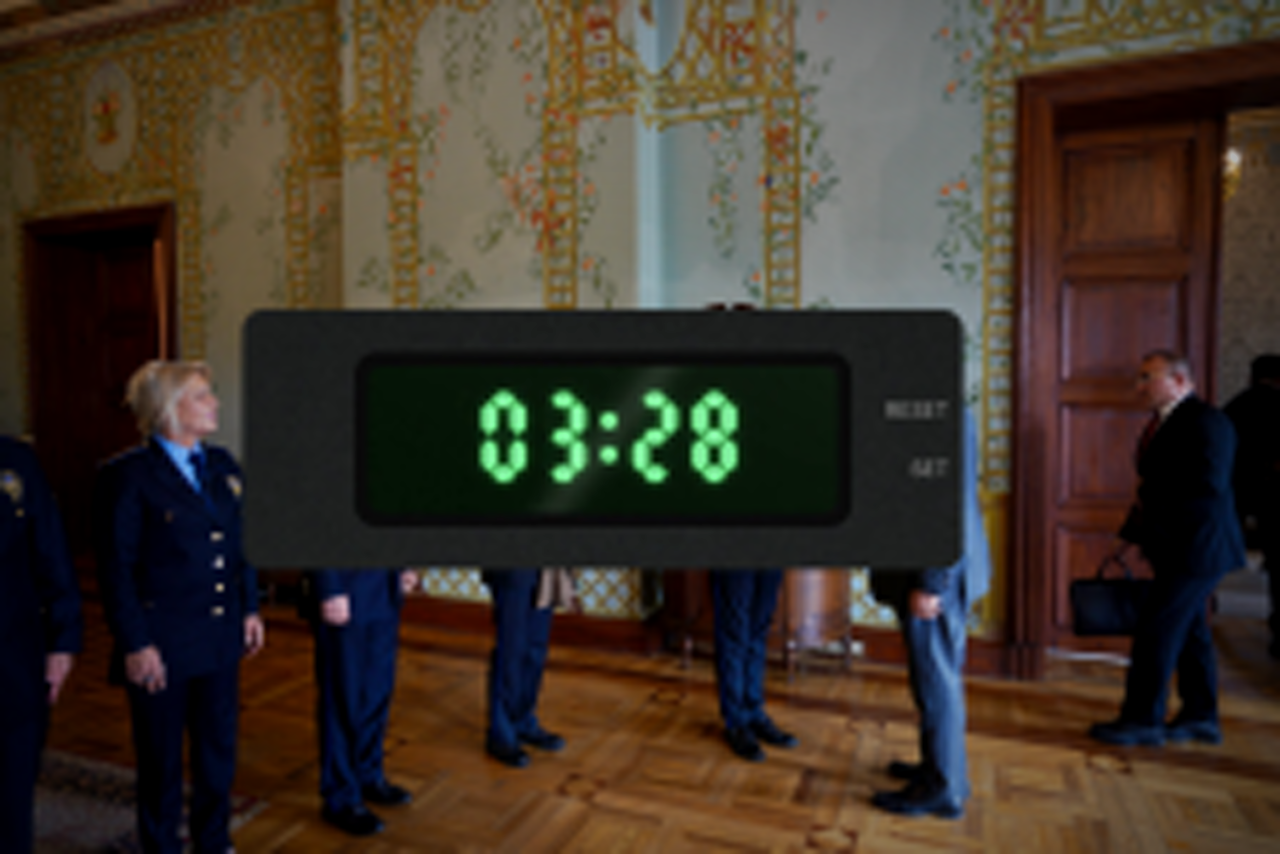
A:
3 h 28 min
